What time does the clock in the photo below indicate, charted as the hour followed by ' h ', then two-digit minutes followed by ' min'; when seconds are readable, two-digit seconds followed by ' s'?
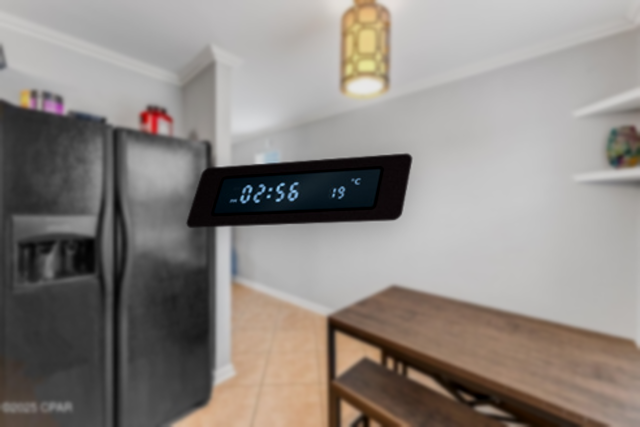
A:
2 h 56 min
